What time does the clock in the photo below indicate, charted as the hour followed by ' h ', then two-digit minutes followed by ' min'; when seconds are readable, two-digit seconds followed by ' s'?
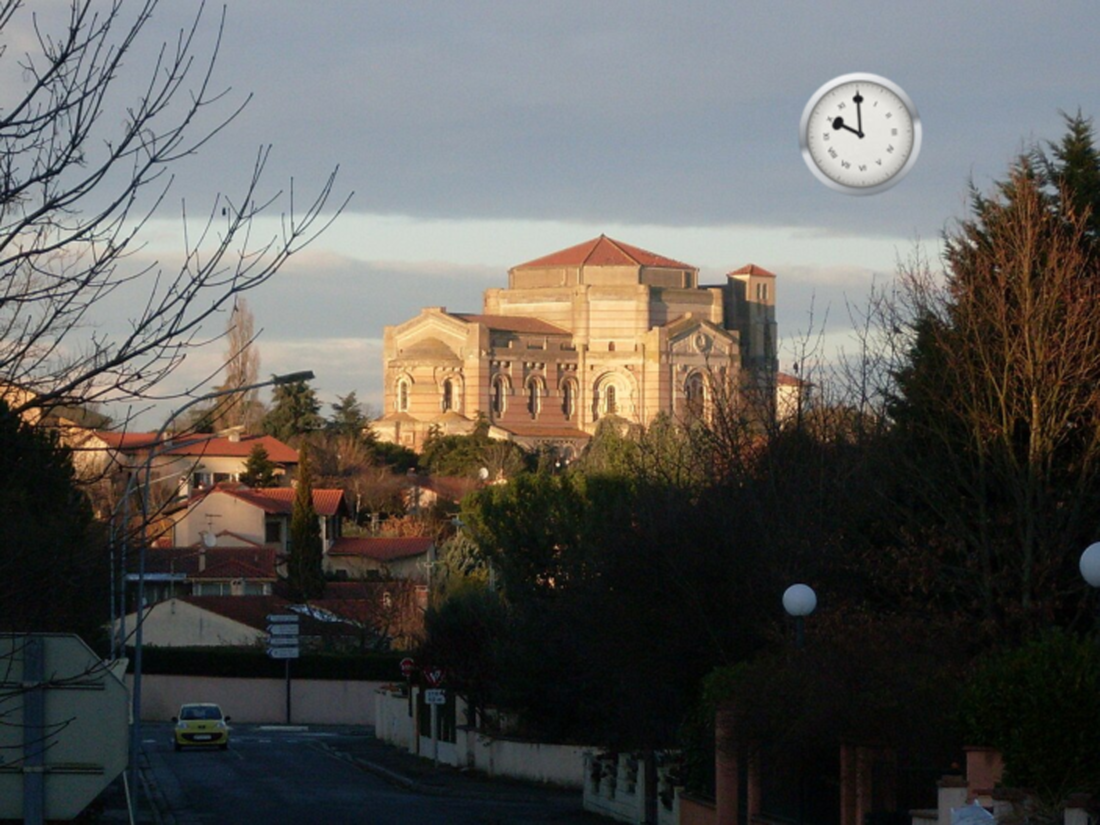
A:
10 h 00 min
